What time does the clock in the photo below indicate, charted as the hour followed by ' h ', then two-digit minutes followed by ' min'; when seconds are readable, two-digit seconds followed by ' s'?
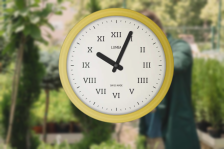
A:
10 h 04 min
